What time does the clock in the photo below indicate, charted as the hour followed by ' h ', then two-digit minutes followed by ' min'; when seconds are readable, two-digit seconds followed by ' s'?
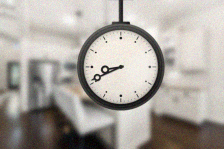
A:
8 h 41 min
